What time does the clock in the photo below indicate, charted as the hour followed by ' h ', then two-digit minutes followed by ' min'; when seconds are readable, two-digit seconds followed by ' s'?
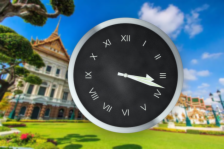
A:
3 h 18 min
